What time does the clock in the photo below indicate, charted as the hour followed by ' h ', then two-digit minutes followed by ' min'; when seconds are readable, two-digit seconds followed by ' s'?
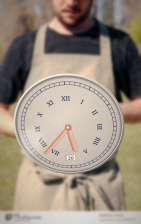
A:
5 h 37 min
